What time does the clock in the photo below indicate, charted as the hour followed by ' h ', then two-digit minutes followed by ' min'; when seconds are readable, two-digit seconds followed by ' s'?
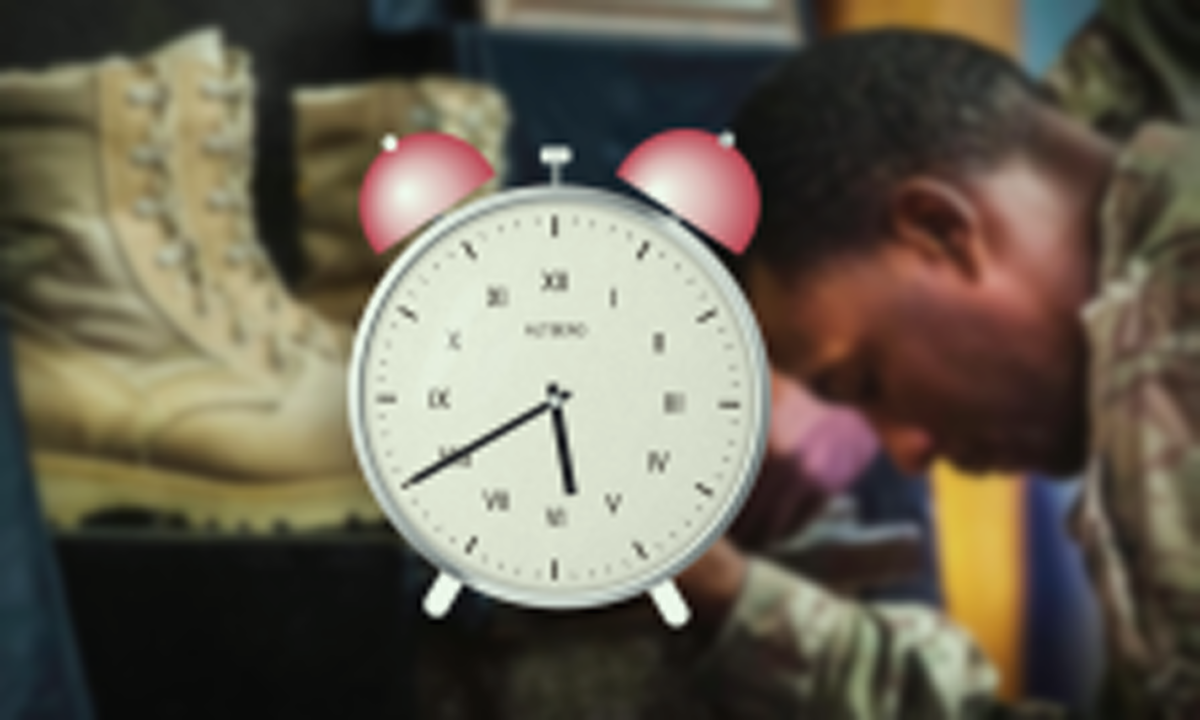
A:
5 h 40 min
